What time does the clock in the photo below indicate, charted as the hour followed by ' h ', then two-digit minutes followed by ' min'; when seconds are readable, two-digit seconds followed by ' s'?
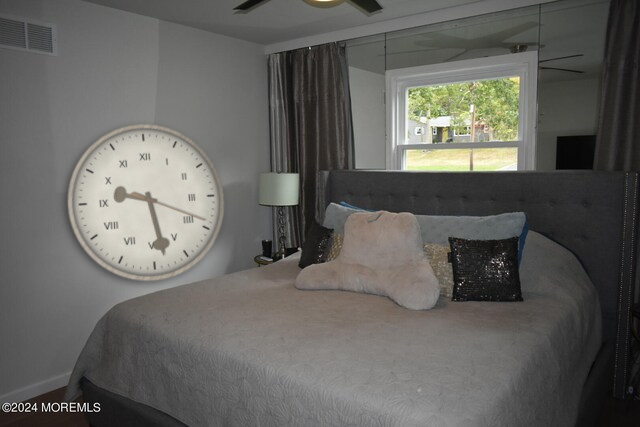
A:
9 h 28 min 19 s
